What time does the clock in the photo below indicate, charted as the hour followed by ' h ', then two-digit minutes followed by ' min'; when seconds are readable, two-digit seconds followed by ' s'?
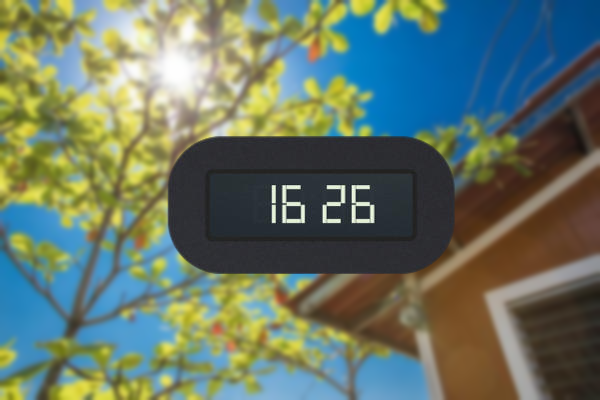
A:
16 h 26 min
